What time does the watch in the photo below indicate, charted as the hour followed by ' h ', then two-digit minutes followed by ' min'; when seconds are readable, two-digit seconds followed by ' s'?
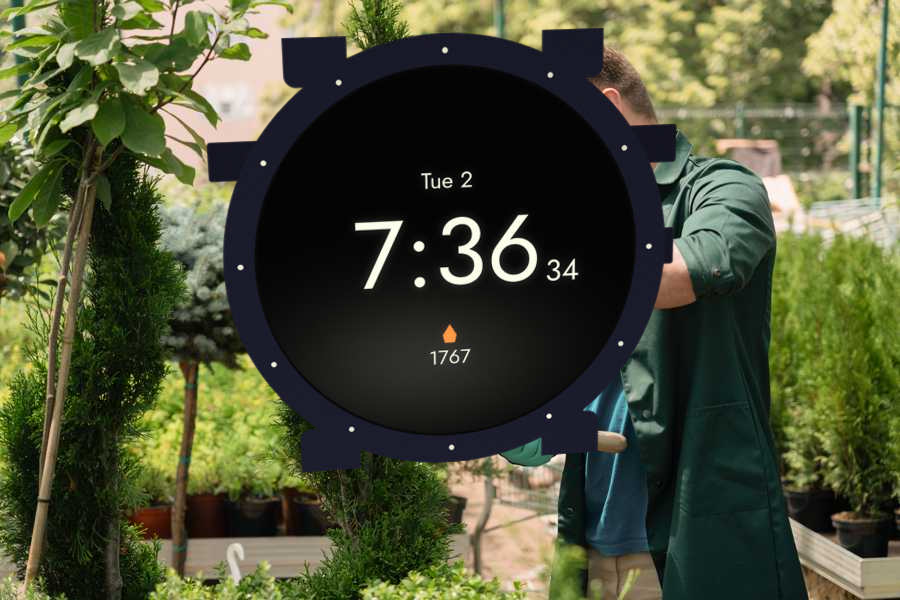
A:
7 h 36 min 34 s
